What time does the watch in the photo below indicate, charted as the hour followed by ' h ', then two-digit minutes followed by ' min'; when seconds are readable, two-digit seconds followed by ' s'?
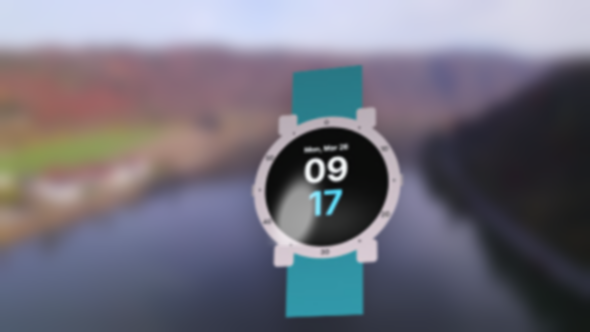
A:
9 h 17 min
